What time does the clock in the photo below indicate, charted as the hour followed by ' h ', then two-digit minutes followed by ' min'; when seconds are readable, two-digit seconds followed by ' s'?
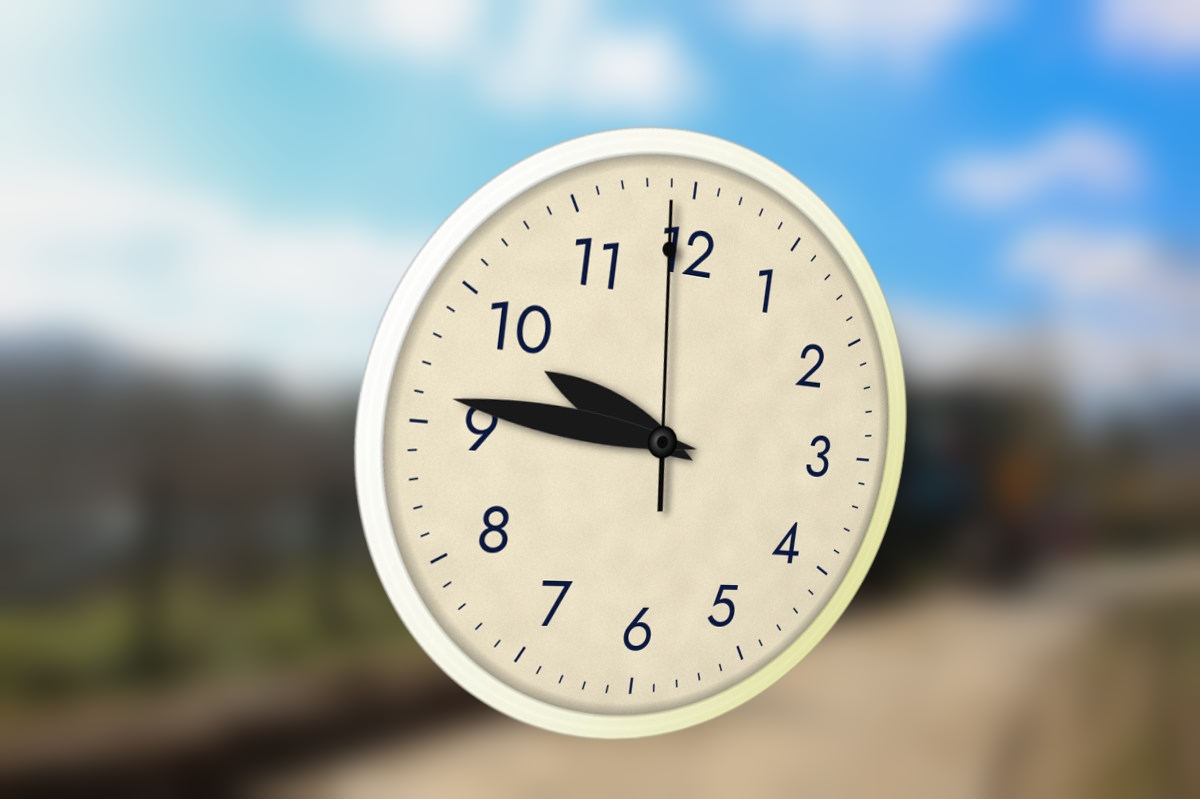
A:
9 h 45 min 59 s
